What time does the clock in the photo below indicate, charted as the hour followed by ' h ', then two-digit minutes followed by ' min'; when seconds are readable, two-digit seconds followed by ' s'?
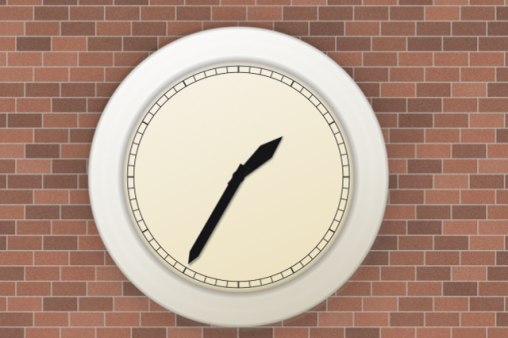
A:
1 h 35 min
